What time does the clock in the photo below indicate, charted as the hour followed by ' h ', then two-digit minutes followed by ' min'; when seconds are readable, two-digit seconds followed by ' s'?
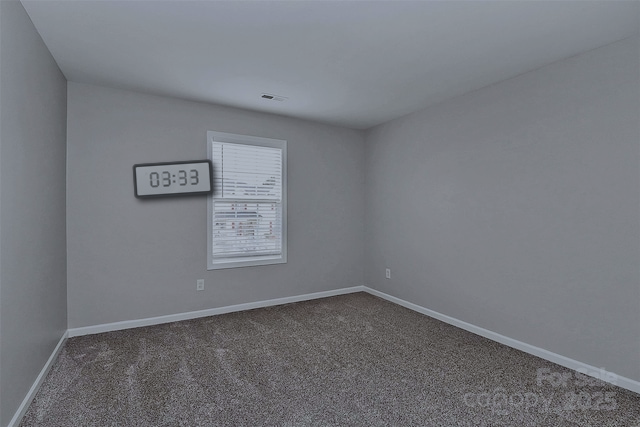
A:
3 h 33 min
